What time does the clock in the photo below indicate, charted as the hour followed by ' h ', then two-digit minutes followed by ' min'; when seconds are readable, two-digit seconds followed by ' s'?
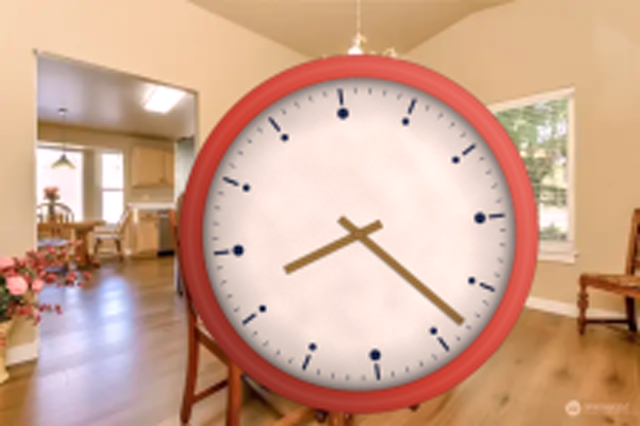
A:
8 h 23 min
